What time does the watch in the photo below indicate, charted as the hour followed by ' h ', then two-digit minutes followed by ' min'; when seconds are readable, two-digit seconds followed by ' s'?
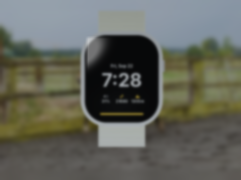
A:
7 h 28 min
